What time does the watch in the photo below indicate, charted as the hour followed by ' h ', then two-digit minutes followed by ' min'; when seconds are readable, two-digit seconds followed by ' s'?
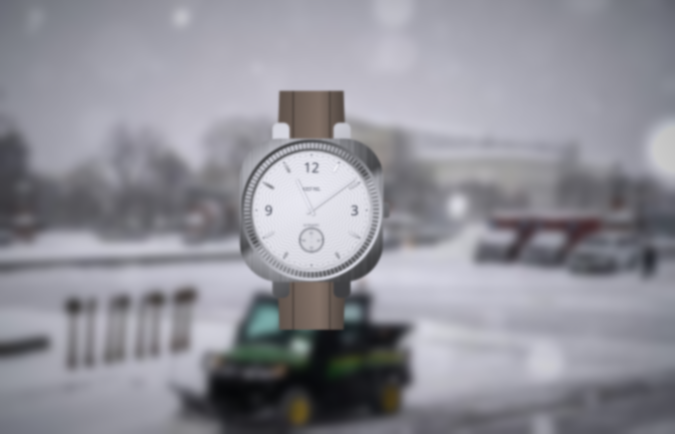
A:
11 h 09 min
